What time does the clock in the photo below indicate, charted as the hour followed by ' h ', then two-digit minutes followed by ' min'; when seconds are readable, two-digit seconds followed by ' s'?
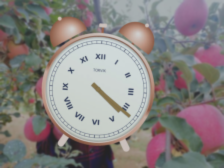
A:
4 h 21 min
